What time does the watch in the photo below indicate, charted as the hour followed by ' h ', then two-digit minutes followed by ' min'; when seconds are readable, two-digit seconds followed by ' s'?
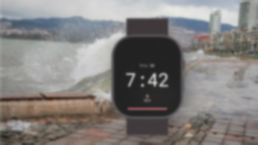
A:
7 h 42 min
